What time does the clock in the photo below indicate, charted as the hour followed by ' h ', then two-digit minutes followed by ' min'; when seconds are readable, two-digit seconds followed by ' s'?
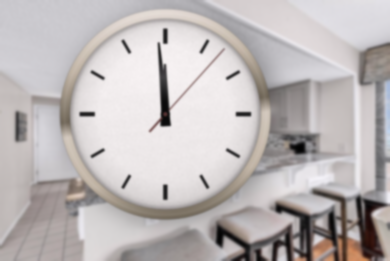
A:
11 h 59 min 07 s
